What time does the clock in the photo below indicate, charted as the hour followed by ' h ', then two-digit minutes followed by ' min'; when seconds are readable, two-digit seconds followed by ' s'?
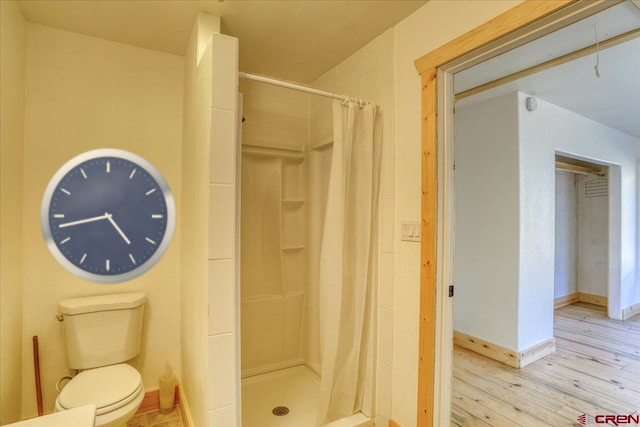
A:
4 h 43 min
